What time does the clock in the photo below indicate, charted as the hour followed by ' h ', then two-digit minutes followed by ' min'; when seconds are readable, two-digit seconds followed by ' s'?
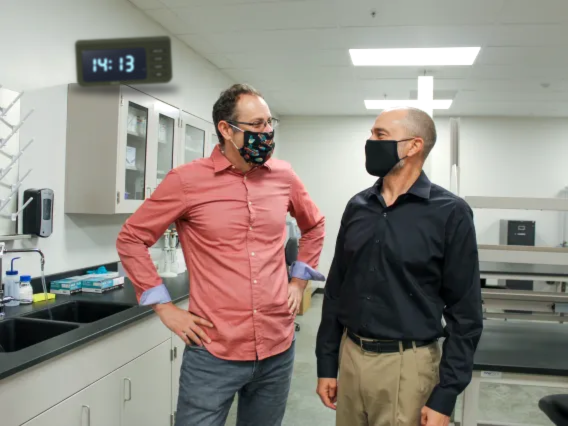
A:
14 h 13 min
